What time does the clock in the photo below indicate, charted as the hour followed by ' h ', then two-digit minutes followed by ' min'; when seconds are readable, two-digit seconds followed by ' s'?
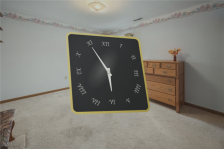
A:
5 h 55 min
